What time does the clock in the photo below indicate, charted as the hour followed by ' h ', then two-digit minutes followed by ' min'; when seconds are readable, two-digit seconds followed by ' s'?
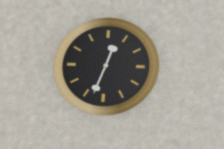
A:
12 h 33 min
